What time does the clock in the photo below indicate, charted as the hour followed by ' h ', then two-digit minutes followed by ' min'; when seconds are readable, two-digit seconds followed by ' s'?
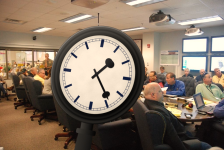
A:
1 h 24 min
